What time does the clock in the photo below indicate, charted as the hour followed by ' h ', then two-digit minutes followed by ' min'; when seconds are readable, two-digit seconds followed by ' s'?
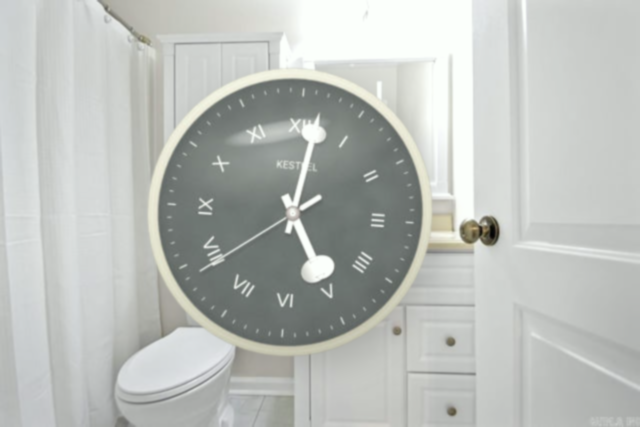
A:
5 h 01 min 39 s
